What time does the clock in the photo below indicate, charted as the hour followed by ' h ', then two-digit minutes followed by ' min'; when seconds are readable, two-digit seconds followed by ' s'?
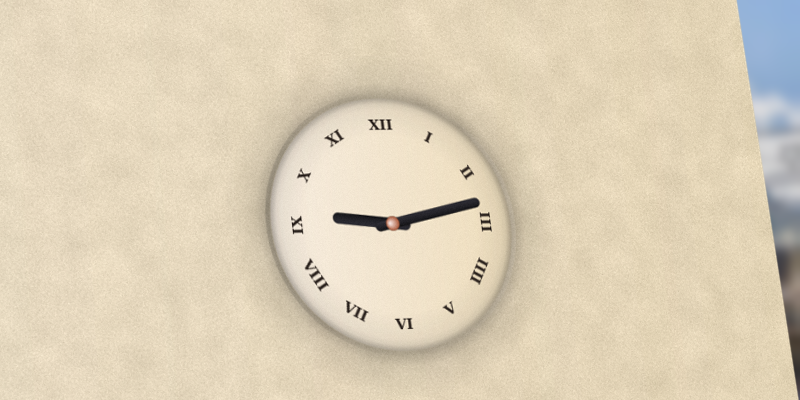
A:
9 h 13 min
